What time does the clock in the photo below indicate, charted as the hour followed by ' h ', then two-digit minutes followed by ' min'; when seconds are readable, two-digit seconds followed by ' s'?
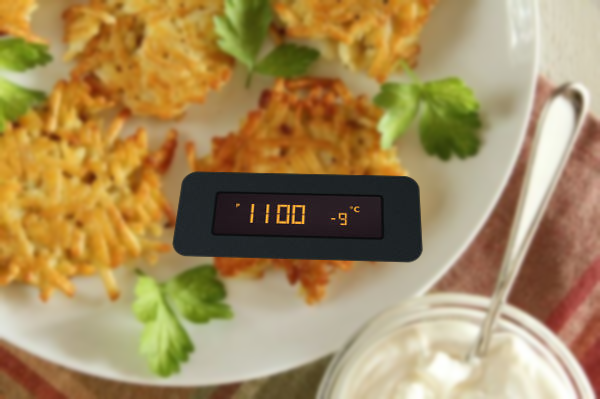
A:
11 h 00 min
